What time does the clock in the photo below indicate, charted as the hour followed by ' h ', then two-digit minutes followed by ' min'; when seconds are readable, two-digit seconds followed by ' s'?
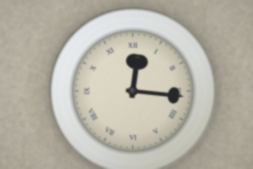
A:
12 h 16 min
